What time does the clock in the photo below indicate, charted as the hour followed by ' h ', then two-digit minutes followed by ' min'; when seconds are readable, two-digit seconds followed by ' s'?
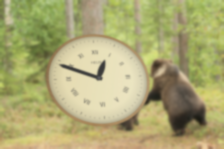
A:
12 h 49 min
